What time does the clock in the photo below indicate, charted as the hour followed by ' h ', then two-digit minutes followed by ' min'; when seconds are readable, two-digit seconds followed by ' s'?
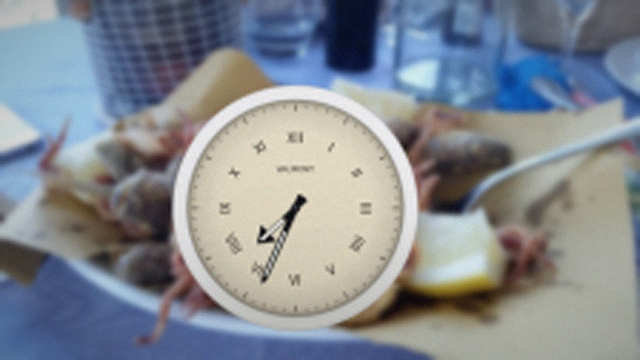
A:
7 h 34 min
